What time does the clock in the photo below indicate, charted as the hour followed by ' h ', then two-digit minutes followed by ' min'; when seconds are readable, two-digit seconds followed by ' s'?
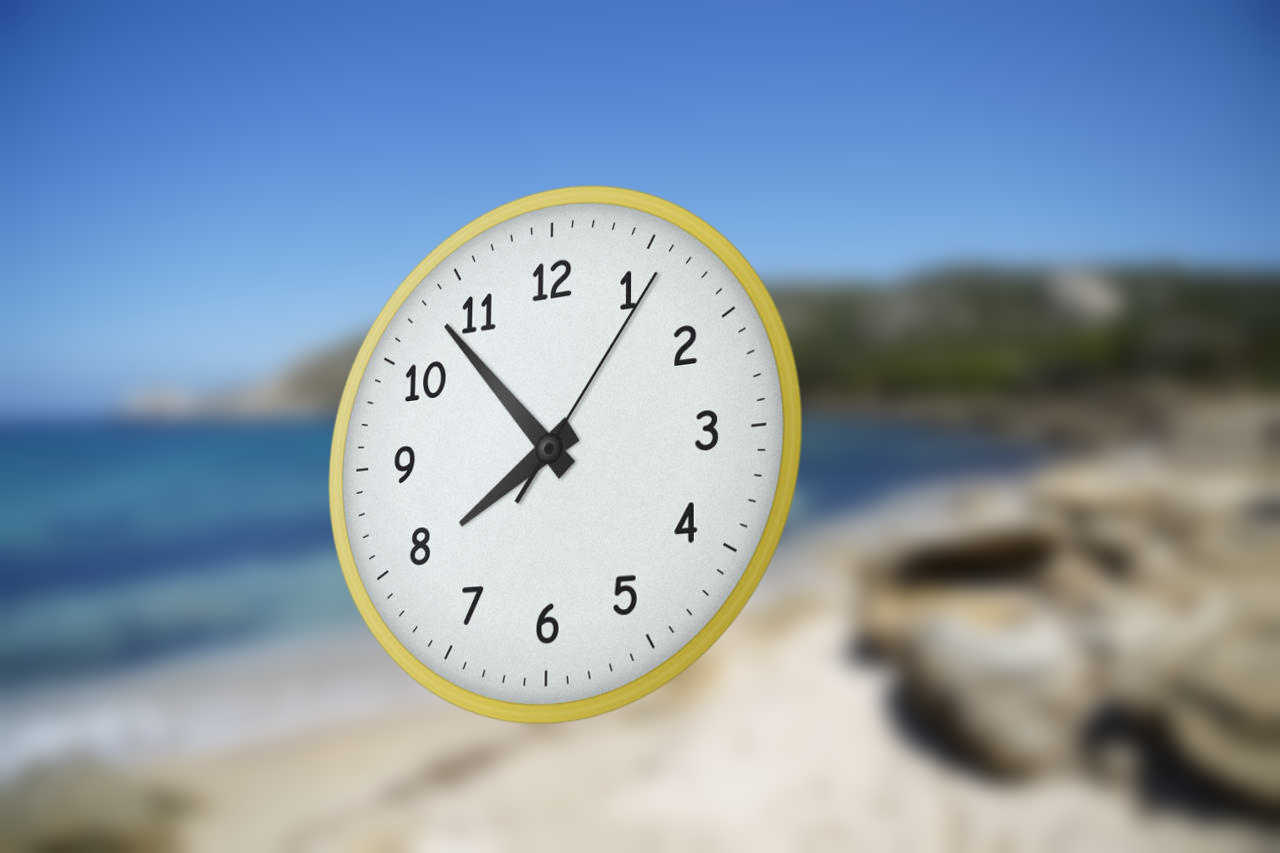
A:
7 h 53 min 06 s
